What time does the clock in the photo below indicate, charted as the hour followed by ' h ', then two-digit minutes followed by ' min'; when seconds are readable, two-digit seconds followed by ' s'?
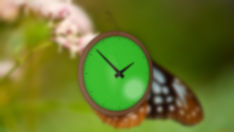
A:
1 h 52 min
